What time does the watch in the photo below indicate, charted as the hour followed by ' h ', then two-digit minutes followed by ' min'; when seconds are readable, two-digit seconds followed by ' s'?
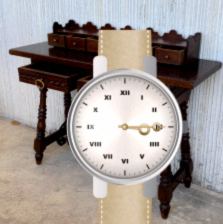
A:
3 h 15 min
